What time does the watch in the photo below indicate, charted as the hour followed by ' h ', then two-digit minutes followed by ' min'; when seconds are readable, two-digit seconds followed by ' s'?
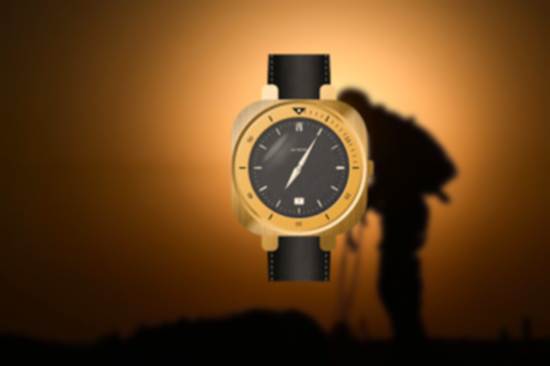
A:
7 h 05 min
